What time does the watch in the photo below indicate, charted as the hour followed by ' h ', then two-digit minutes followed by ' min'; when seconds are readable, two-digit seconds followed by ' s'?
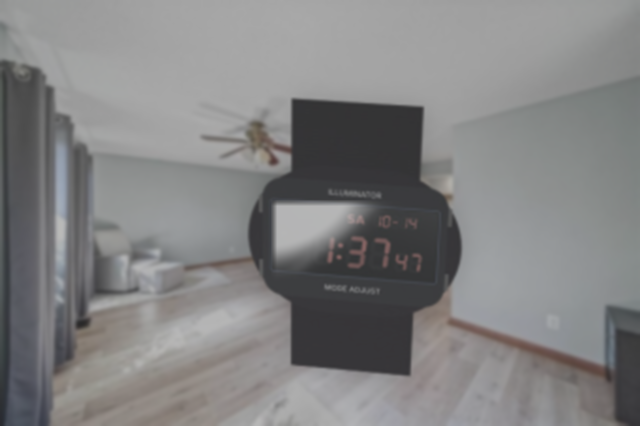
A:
1 h 37 min 47 s
